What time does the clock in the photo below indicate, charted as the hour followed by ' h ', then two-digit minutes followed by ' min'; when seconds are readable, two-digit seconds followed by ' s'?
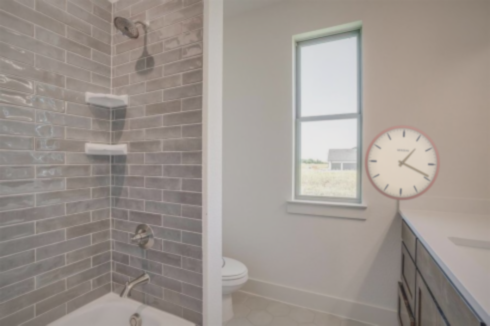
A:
1 h 19 min
